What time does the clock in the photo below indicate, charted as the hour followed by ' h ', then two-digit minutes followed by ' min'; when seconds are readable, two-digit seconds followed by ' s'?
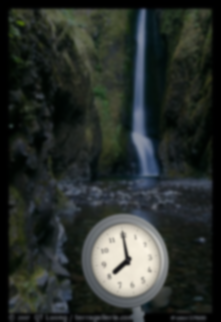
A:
8 h 00 min
